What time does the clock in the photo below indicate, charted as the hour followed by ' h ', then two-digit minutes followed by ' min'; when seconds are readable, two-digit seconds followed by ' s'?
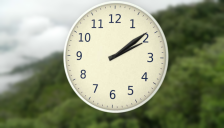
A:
2 h 09 min
